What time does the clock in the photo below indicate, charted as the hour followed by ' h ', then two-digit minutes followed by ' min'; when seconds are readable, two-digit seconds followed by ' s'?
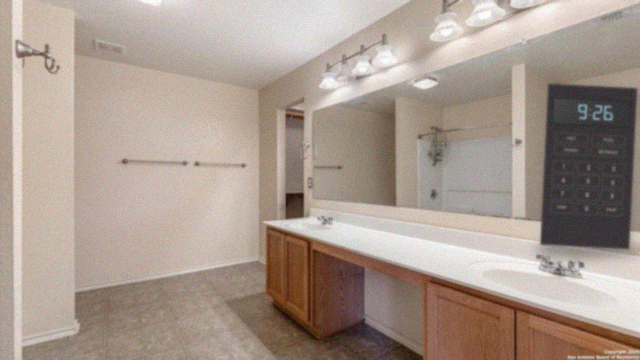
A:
9 h 26 min
